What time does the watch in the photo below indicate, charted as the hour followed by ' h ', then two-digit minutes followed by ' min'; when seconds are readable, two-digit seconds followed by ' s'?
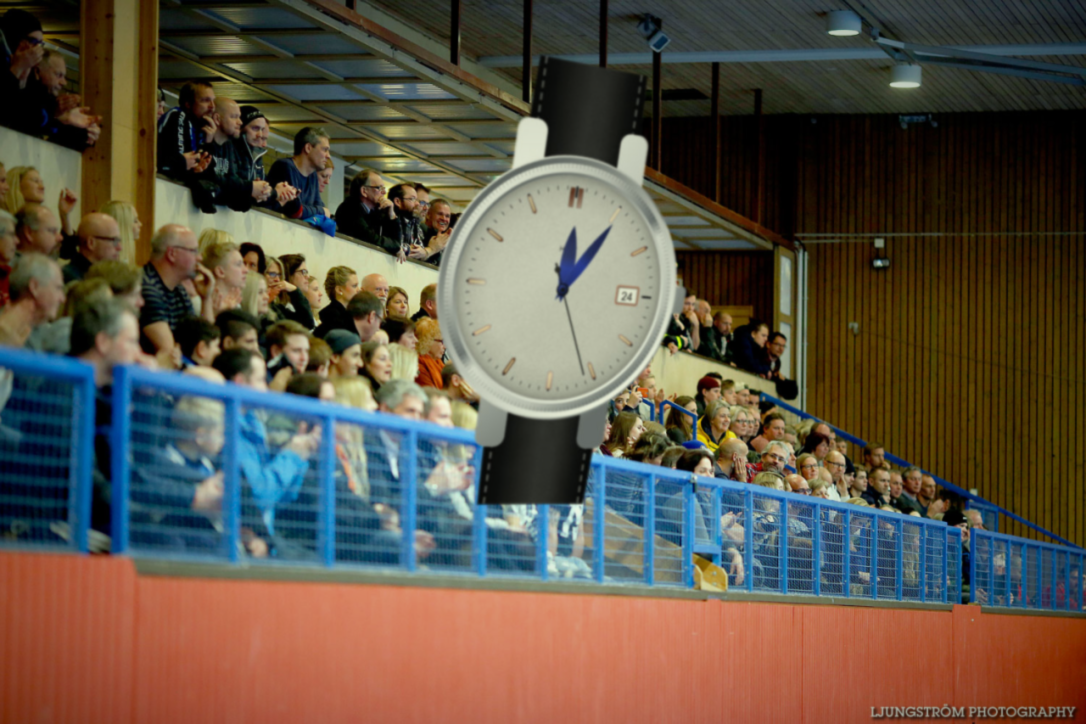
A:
12 h 05 min 26 s
